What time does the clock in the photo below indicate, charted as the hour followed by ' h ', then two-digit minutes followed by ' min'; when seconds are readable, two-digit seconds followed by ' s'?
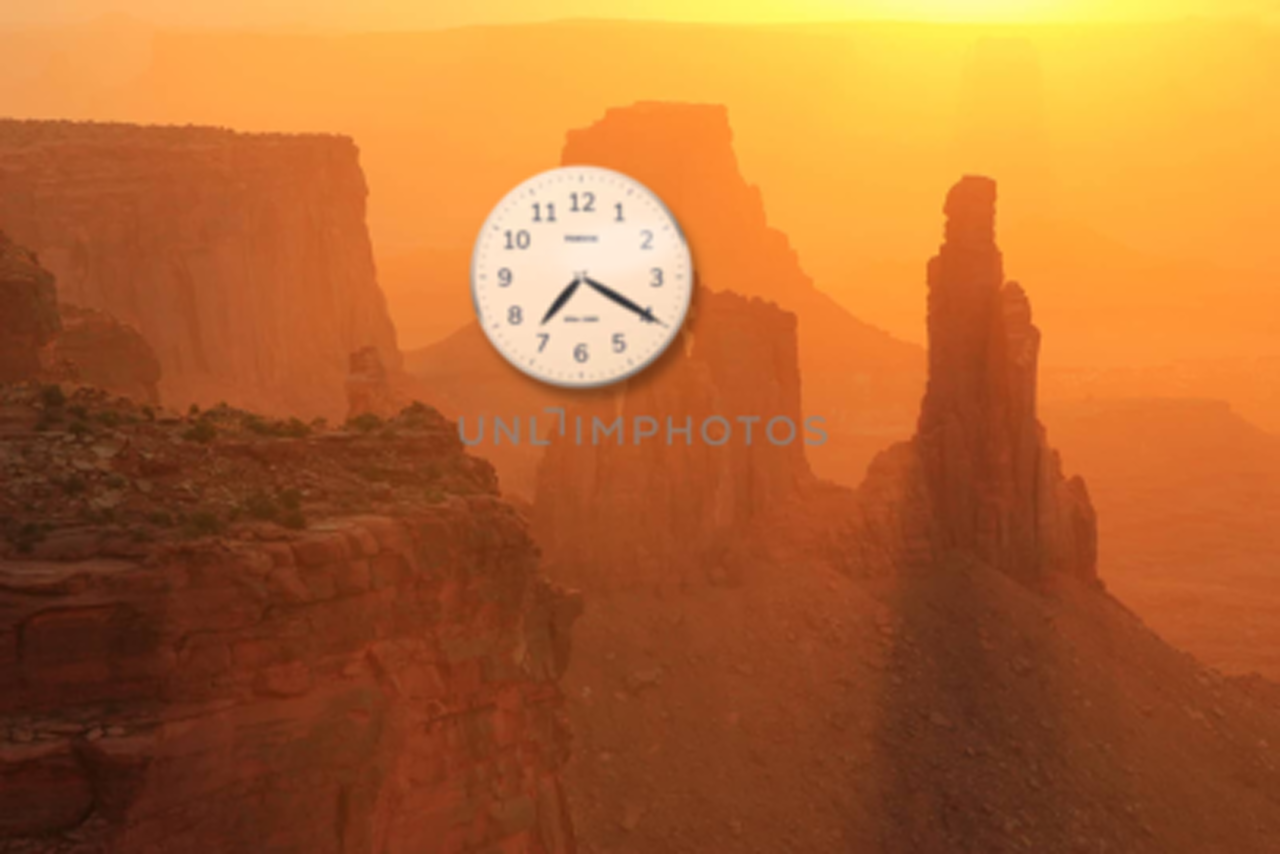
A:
7 h 20 min
